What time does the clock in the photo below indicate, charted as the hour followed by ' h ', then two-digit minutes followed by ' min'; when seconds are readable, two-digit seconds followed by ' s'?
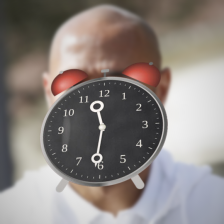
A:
11 h 31 min
